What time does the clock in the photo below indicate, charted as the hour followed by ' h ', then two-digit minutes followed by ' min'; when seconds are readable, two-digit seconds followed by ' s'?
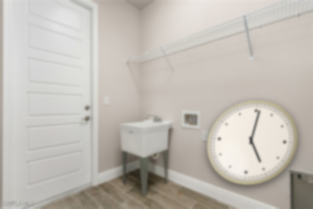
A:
5 h 01 min
